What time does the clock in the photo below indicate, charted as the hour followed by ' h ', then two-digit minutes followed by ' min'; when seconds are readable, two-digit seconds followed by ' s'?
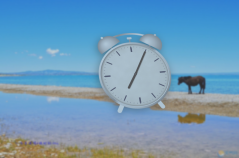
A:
7 h 05 min
